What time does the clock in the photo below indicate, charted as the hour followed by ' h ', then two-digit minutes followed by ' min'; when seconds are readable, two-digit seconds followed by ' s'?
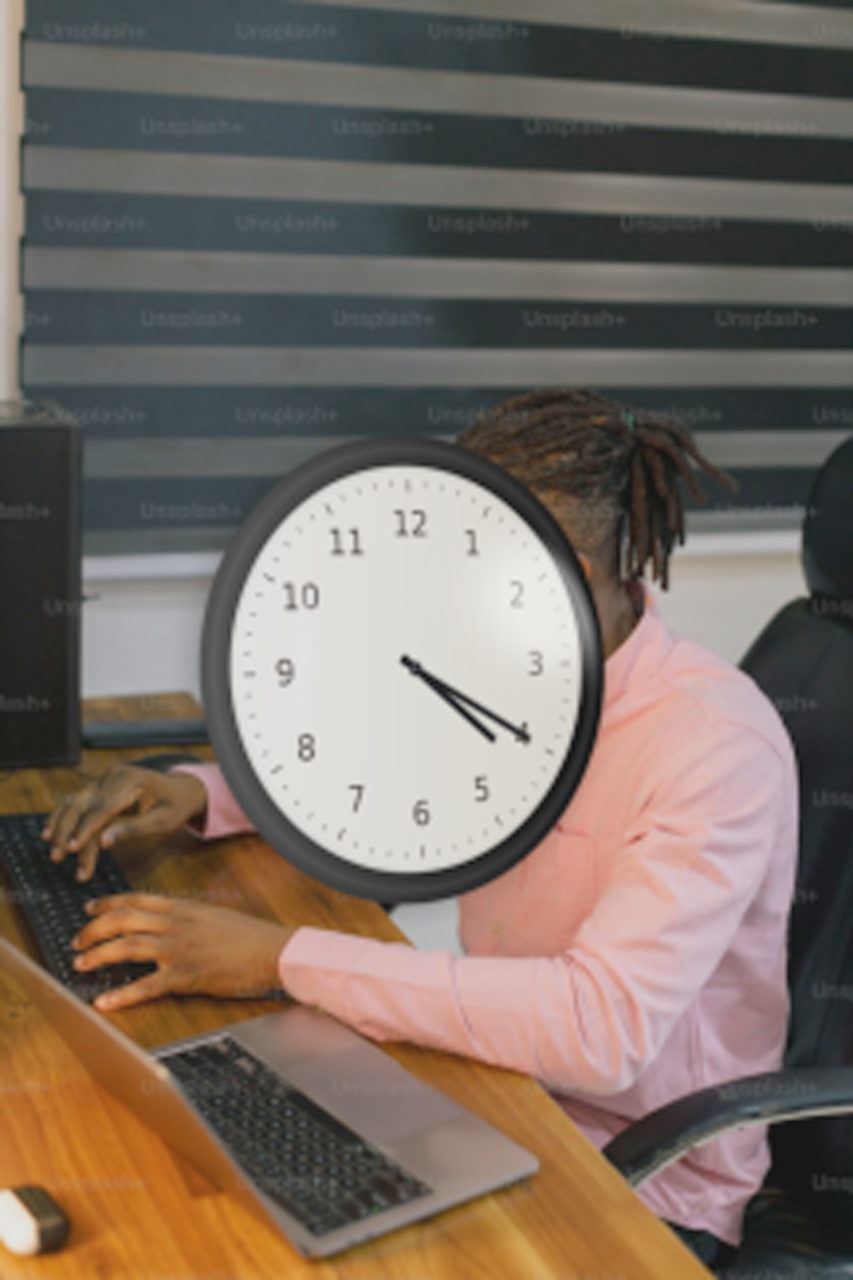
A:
4 h 20 min
